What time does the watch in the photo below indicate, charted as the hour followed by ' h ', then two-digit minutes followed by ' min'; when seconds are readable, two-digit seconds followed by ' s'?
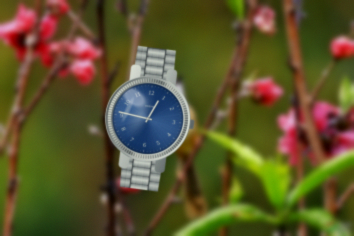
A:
12 h 46 min
